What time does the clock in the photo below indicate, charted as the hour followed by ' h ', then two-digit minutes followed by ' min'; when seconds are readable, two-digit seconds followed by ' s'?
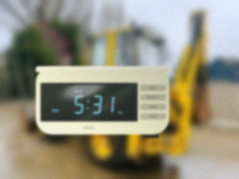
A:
5 h 31 min
